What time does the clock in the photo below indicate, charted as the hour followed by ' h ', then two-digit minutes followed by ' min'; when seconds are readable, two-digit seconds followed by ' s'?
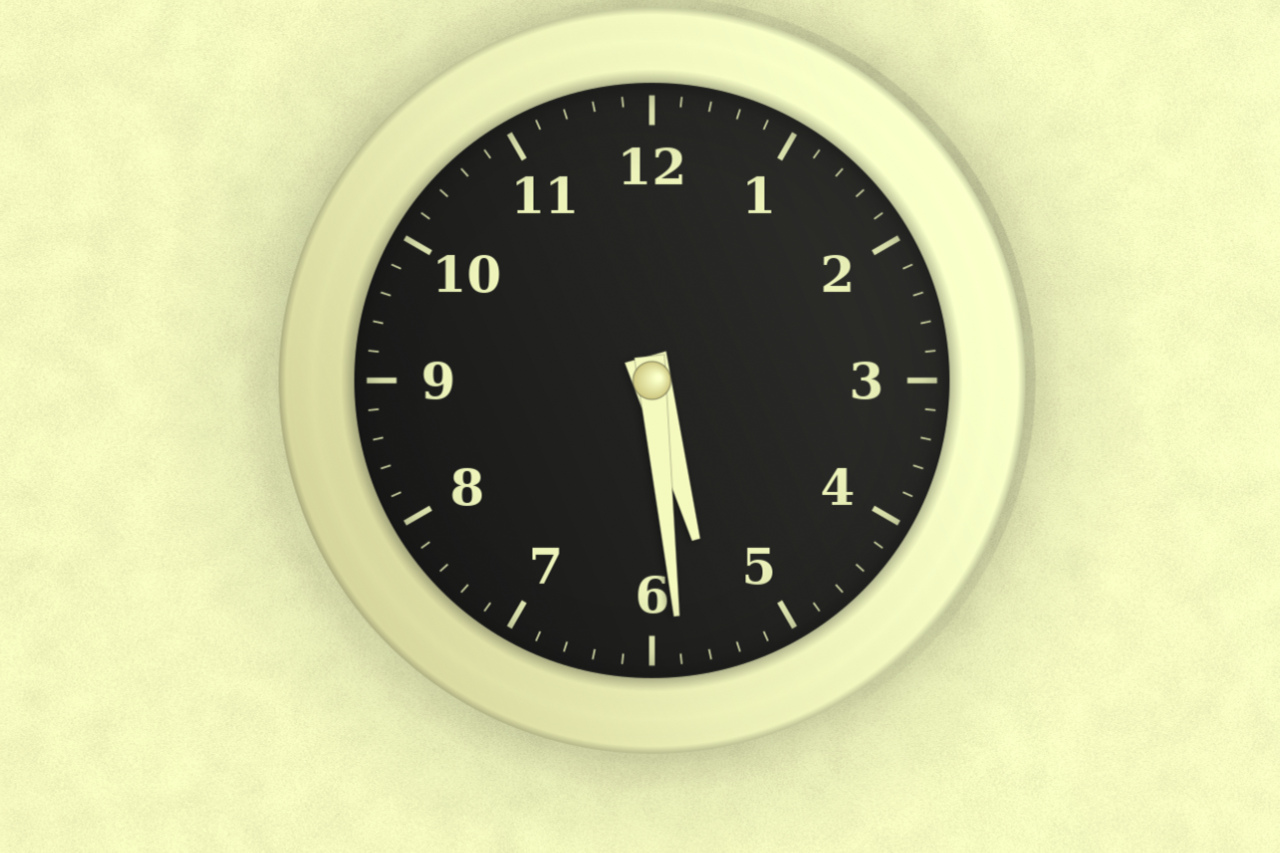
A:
5 h 29 min
